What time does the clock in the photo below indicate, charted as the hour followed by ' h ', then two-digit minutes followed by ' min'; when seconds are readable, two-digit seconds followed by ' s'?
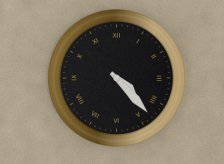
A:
4 h 23 min
